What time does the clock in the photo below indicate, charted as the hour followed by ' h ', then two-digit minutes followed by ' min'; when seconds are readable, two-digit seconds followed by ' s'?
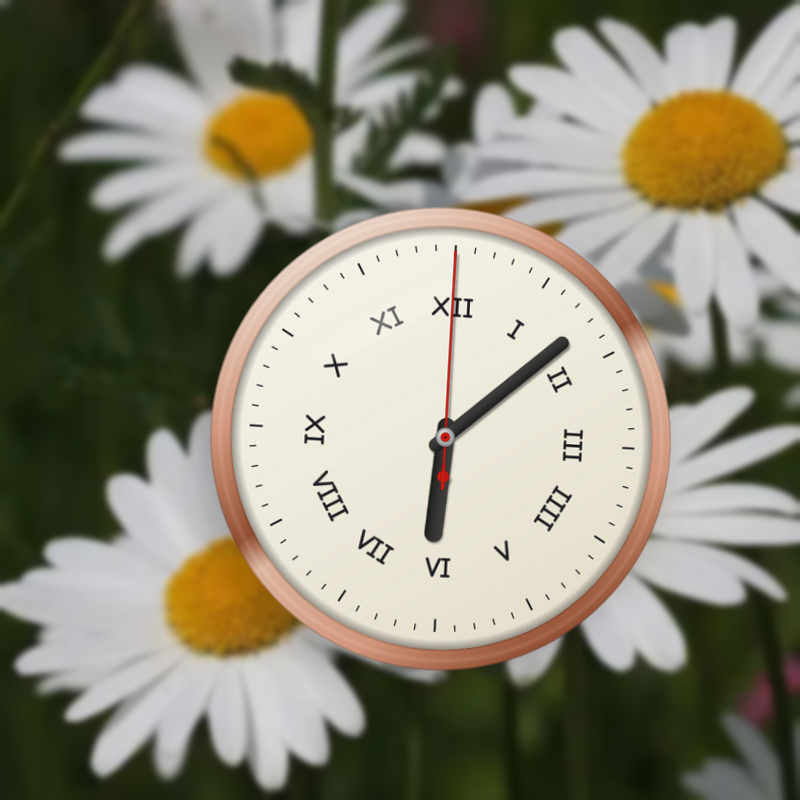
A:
6 h 08 min 00 s
